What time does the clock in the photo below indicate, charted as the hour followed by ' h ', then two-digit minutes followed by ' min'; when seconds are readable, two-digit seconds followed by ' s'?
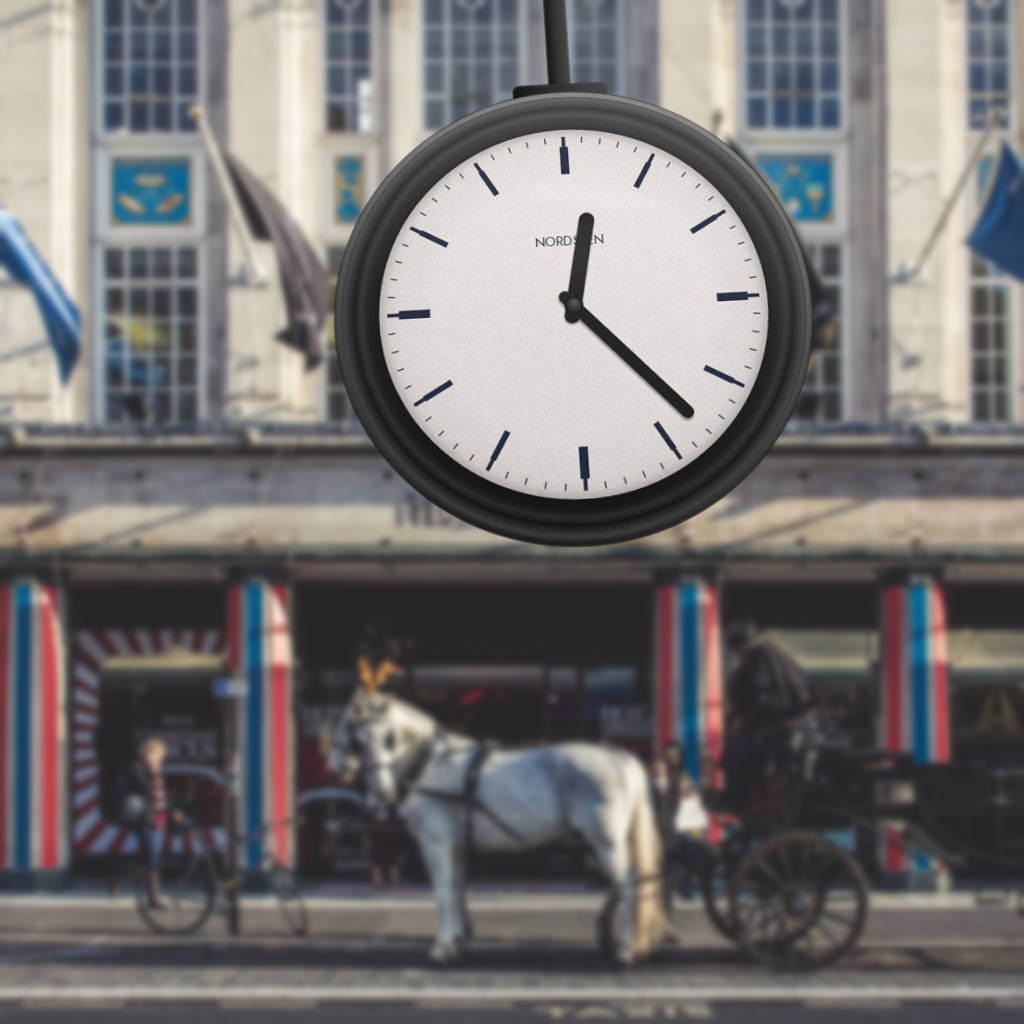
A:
12 h 23 min
